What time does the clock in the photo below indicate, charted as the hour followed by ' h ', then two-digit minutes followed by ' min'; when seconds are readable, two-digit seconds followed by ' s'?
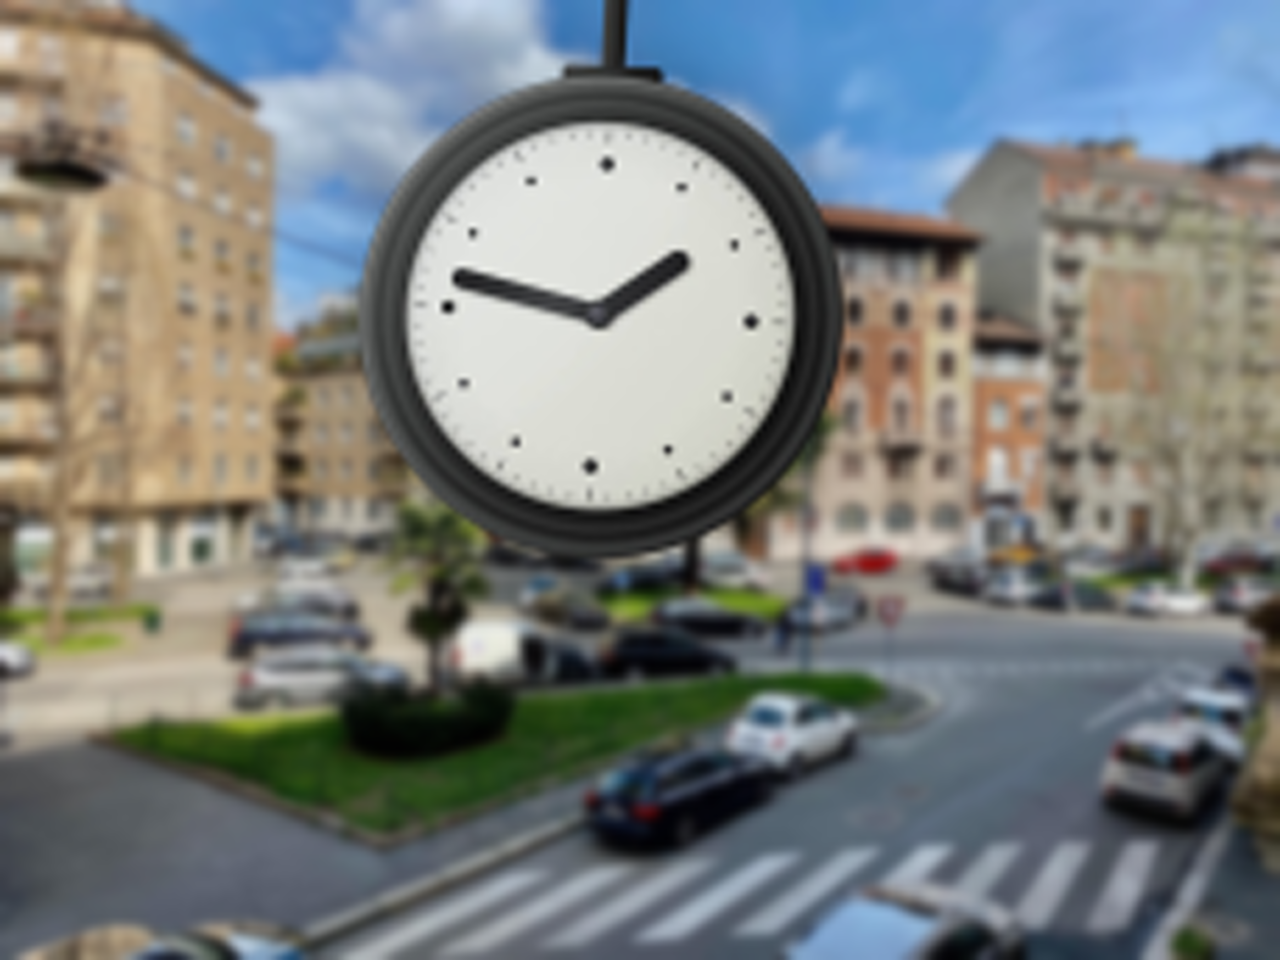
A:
1 h 47 min
